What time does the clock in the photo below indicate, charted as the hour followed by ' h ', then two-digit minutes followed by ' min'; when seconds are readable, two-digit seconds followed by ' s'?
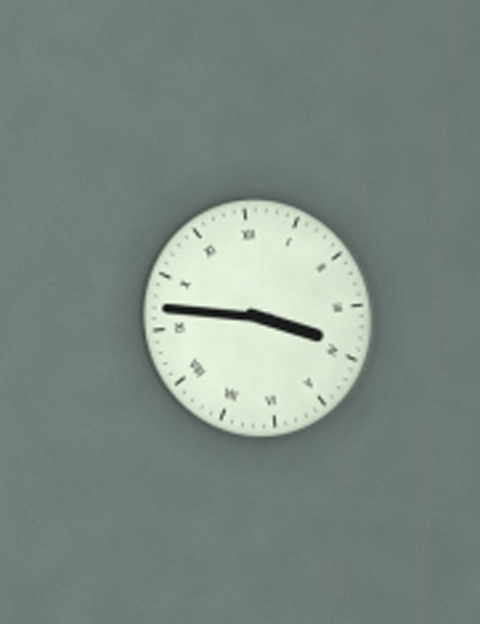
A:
3 h 47 min
